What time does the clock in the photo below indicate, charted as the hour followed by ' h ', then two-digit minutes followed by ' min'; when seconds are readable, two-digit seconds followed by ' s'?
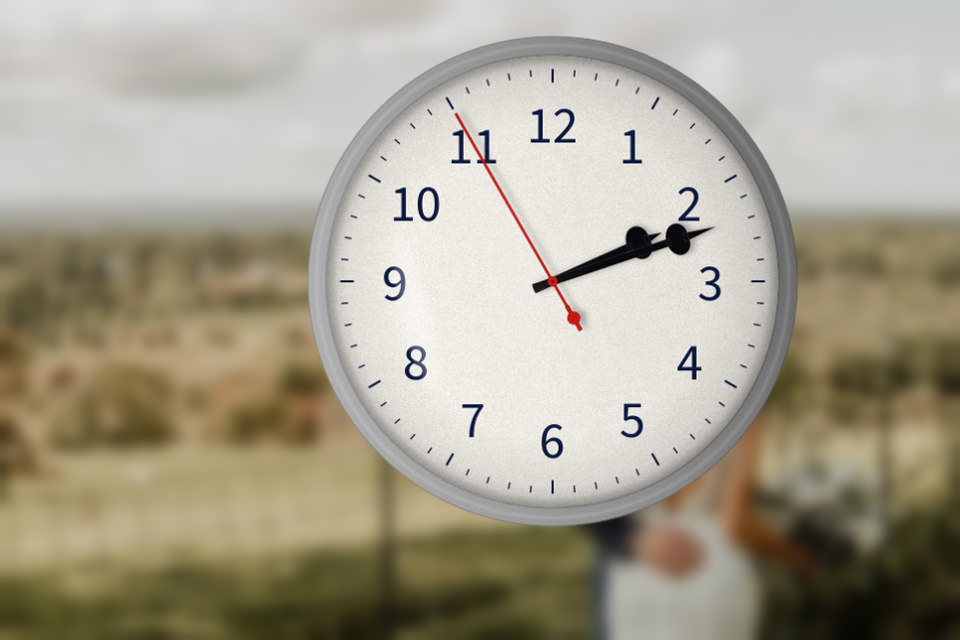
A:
2 h 11 min 55 s
